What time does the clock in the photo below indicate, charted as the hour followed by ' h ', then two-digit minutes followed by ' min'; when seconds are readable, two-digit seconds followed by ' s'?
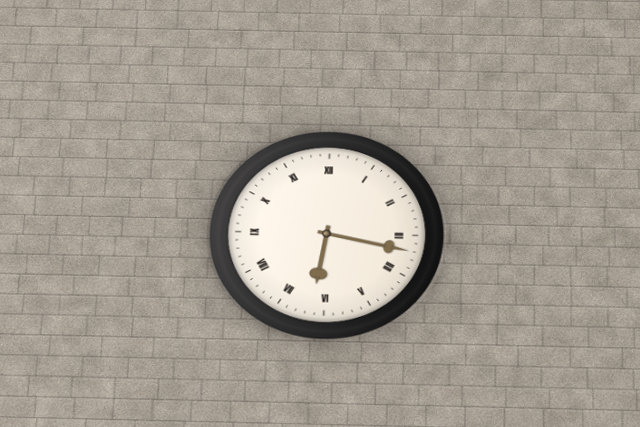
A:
6 h 17 min
